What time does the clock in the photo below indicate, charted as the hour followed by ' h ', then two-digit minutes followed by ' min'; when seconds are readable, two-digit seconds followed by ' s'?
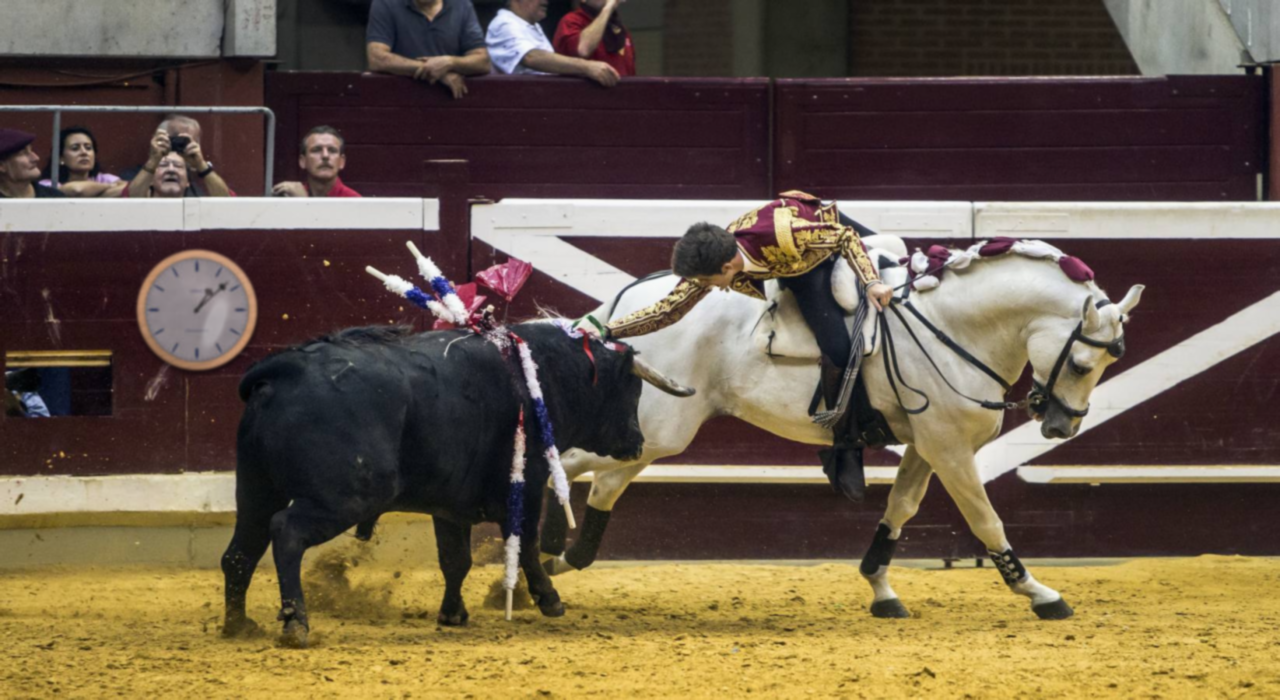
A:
1 h 08 min
